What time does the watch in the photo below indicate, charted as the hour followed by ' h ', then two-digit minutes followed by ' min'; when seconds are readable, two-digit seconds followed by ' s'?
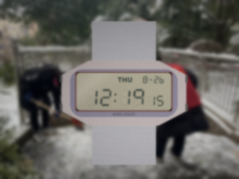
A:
12 h 19 min 15 s
